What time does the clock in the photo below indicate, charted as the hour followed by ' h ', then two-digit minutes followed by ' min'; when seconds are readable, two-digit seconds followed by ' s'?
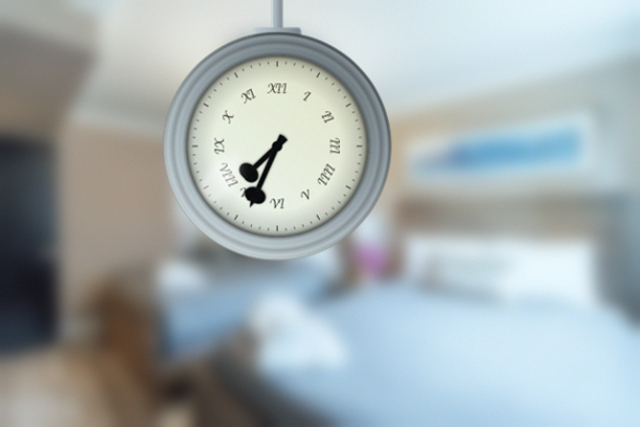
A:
7 h 34 min
